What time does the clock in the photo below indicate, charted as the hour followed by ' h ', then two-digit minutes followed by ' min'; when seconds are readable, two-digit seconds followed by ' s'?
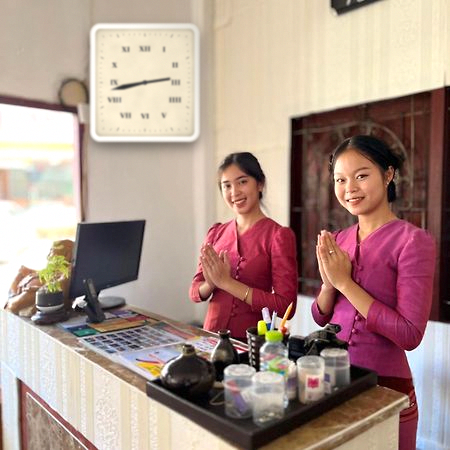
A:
2 h 43 min
